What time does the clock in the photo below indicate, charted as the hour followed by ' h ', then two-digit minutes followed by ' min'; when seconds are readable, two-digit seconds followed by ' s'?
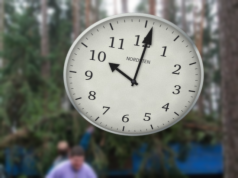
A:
10 h 01 min
